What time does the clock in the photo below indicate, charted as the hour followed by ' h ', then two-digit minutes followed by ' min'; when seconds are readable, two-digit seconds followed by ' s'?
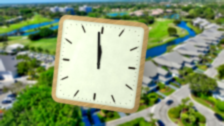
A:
11 h 59 min
